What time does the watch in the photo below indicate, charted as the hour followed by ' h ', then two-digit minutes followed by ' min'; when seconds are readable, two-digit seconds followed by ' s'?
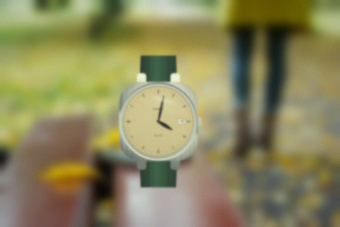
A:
4 h 02 min
